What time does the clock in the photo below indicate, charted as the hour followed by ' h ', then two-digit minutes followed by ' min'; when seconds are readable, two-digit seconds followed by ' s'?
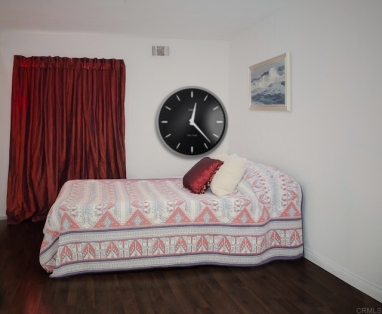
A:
12 h 23 min
